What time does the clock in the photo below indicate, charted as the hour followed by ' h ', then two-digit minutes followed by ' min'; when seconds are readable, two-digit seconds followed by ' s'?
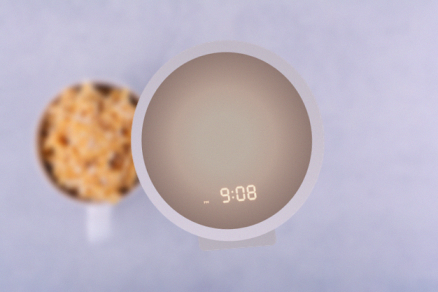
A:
9 h 08 min
